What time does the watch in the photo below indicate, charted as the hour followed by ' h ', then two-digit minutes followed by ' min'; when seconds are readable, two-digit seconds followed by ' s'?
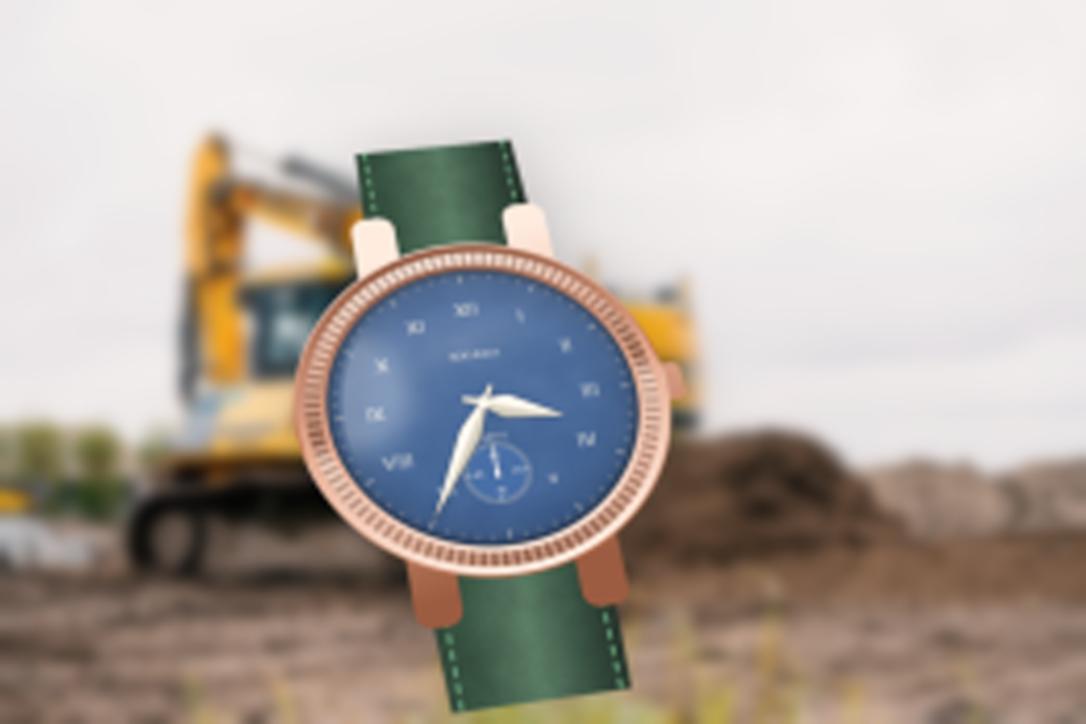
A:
3 h 35 min
